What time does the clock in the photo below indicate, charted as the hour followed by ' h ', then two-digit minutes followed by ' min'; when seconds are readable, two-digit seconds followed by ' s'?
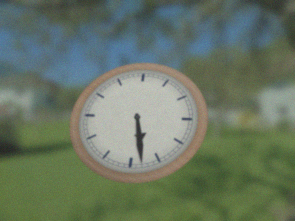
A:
5 h 28 min
